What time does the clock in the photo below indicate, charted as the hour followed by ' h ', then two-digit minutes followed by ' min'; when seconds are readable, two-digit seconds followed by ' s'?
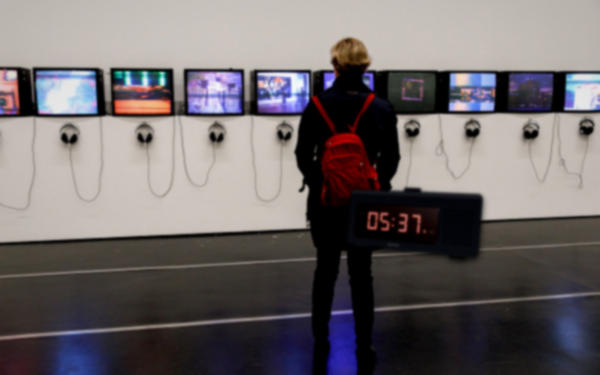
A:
5 h 37 min
